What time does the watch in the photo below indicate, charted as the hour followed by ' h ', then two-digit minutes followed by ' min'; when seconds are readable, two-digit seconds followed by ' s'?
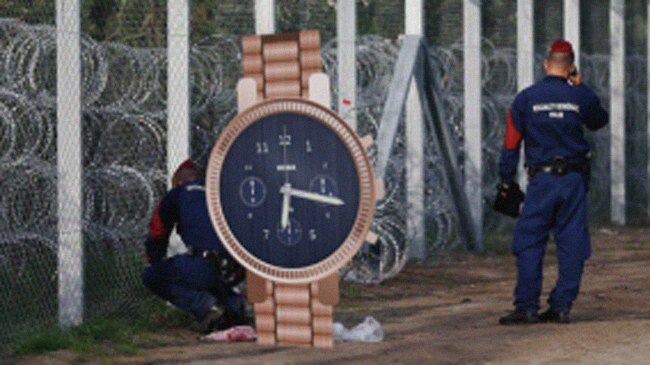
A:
6 h 17 min
